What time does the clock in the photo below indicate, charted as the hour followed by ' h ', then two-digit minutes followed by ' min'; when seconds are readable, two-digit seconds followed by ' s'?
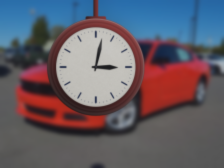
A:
3 h 02 min
